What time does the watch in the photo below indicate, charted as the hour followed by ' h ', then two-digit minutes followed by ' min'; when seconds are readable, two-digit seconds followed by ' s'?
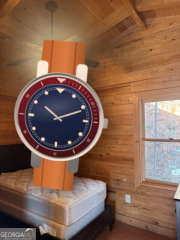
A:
10 h 11 min
